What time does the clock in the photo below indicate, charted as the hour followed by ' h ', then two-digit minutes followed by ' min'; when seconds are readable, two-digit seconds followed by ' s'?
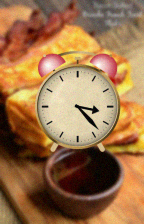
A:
3 h 23 min
